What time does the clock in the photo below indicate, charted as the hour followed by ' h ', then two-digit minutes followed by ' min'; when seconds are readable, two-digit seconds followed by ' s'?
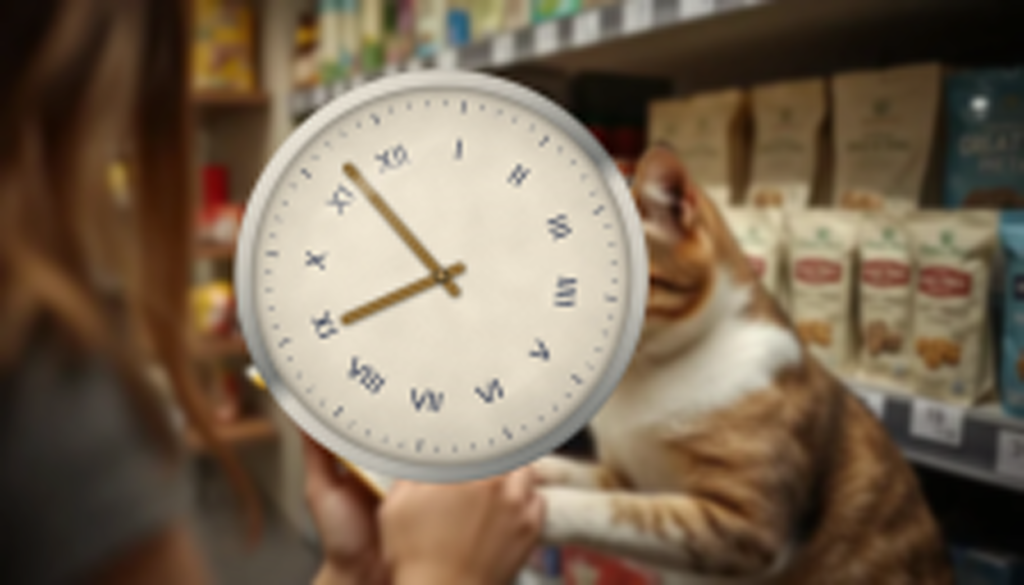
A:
8 h 57 min
